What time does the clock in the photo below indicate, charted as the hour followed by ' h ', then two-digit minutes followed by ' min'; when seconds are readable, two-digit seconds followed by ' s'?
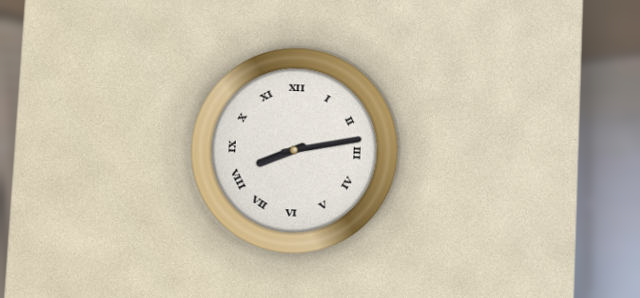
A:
8 h 13 min
